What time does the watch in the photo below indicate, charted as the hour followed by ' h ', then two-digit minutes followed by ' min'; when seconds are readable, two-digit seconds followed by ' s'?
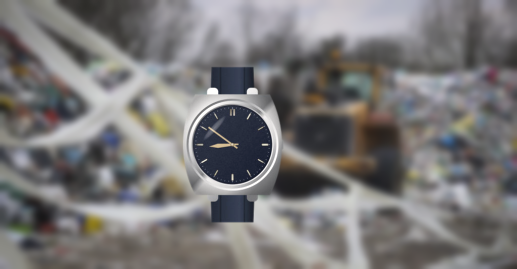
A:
8 h 51 min
